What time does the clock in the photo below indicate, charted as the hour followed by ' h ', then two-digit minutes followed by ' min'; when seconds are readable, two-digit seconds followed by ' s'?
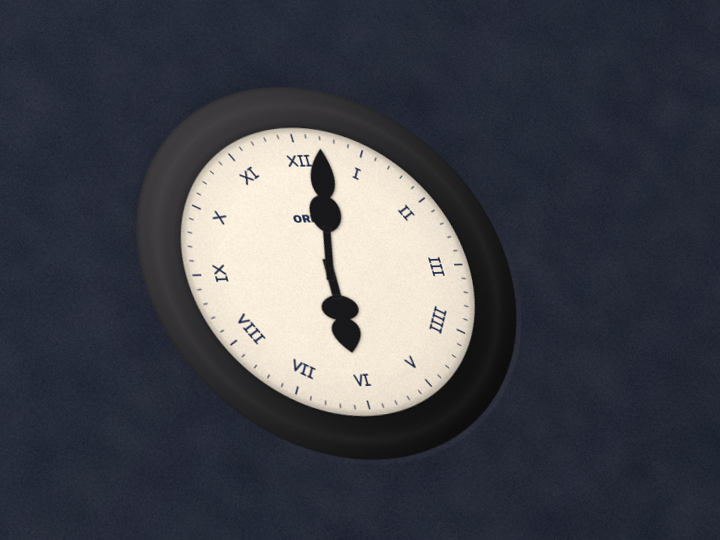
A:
6 h 02 min
